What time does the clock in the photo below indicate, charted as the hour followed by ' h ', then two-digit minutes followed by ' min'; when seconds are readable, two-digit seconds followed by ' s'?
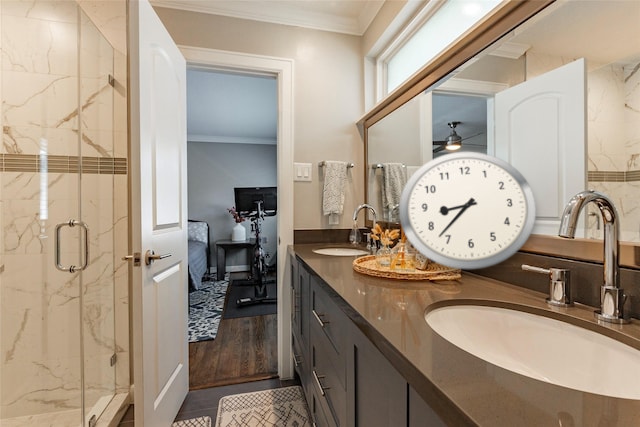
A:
8 h 37 min
